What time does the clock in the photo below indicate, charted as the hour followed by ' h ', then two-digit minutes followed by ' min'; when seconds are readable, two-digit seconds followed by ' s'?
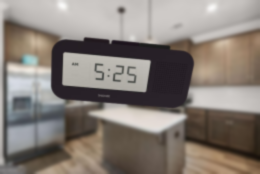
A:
5 h 25 min
